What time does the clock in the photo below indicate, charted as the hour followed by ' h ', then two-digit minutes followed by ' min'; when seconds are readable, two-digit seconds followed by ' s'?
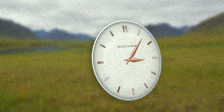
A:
3 h 07 min
